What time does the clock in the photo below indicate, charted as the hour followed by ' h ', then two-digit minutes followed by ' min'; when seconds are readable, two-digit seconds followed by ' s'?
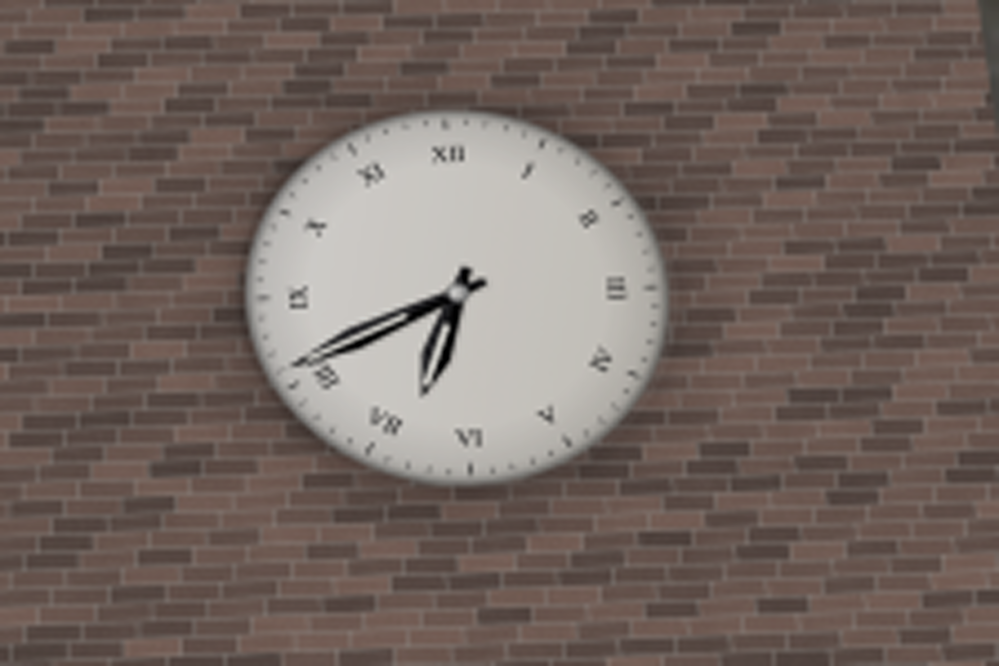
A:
6 h 41 min
